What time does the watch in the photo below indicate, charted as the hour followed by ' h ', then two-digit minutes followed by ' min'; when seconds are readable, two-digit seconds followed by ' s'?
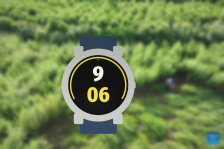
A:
9 h 06 min
